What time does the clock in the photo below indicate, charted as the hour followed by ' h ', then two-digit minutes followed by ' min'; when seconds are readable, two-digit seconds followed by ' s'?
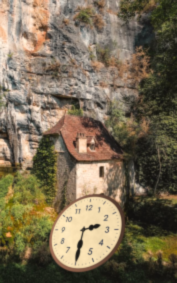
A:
2 h 30 min
